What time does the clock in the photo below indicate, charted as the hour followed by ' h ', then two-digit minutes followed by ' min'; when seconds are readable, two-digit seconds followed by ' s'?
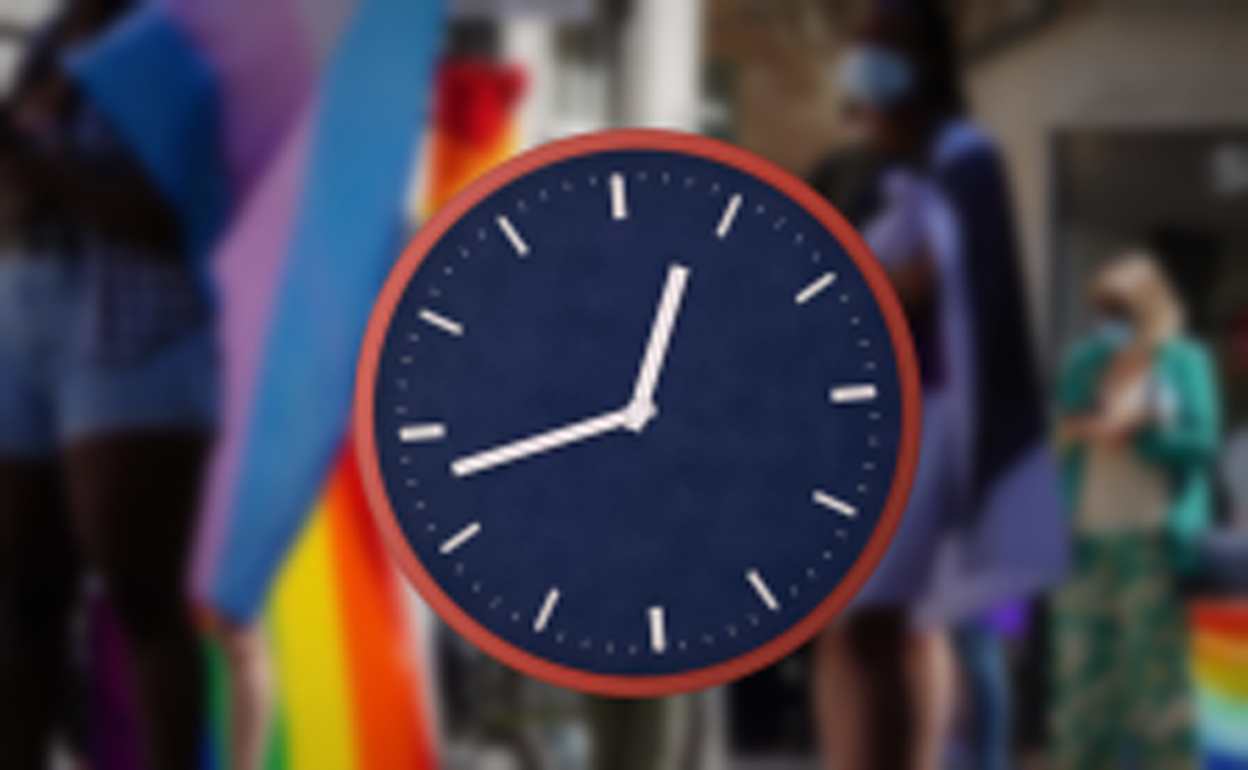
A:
12 h 43 min
